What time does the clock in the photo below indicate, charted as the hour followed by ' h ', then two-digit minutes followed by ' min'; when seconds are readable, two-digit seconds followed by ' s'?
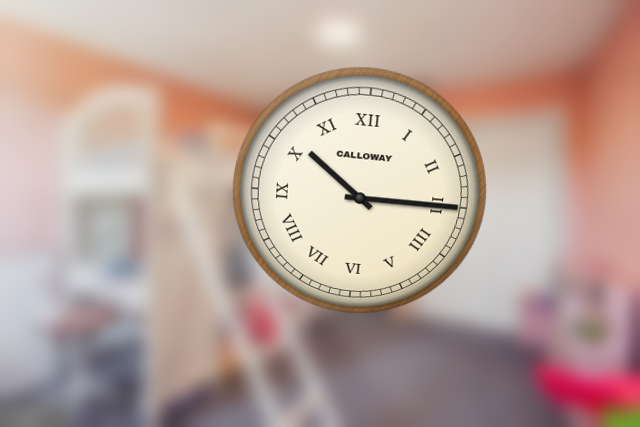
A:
10 h 15 min
